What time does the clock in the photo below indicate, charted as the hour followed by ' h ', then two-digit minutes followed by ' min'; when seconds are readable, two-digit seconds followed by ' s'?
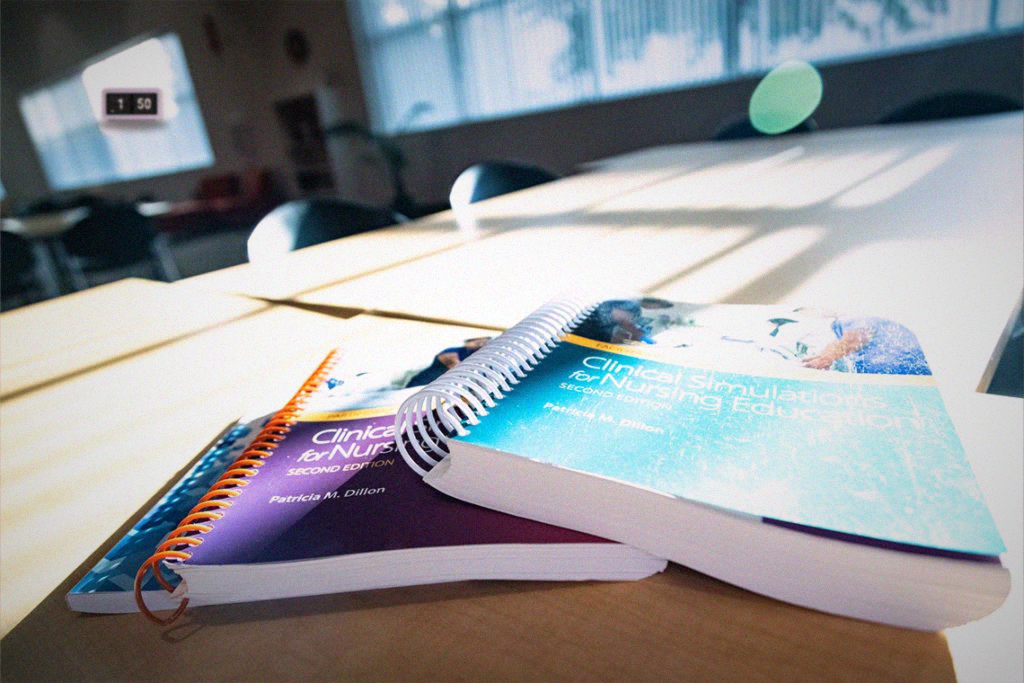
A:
1 h 50 min
